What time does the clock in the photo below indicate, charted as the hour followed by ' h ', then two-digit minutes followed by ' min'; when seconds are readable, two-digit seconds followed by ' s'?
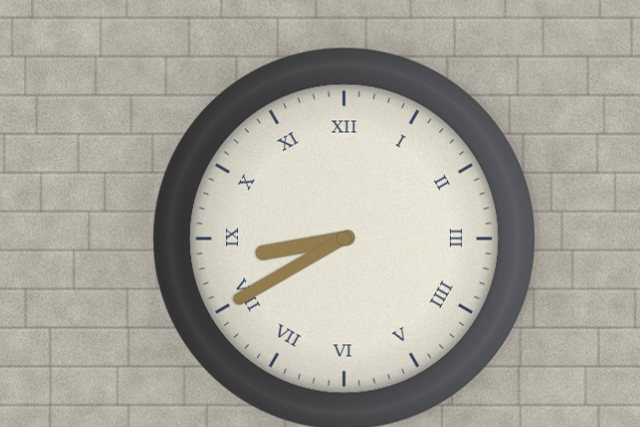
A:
8 h 40 min
